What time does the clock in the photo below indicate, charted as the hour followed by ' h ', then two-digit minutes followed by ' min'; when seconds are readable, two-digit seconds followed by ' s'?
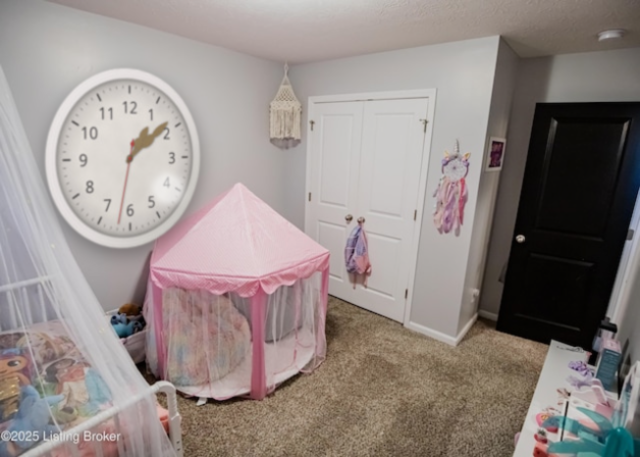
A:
1 h 08 min 32 s
